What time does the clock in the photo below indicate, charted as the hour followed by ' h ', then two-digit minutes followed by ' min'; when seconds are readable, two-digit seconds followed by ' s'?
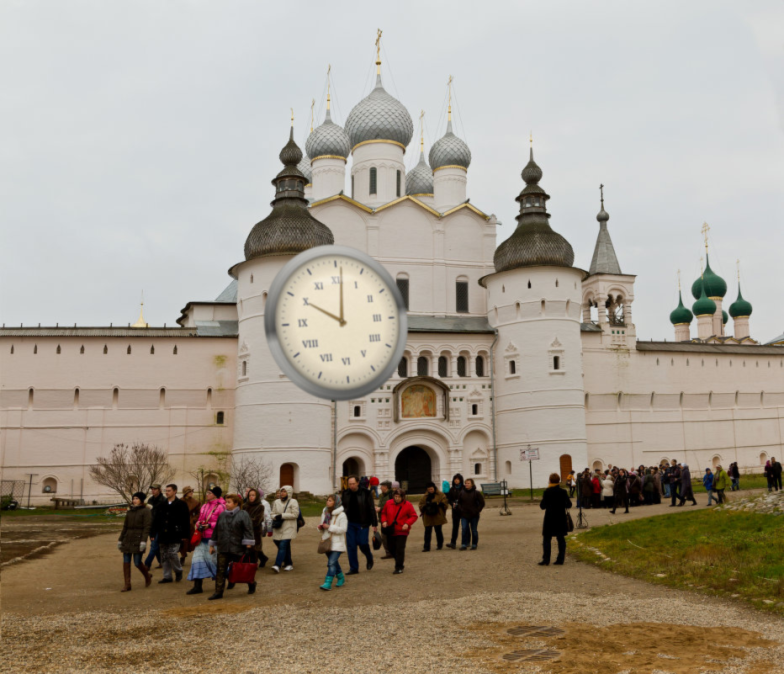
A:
10 h 01 min
